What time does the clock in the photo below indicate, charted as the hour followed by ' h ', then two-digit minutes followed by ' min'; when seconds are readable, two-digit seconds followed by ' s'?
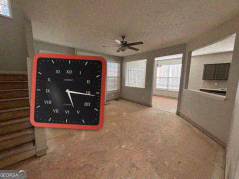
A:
5 h 16 min
